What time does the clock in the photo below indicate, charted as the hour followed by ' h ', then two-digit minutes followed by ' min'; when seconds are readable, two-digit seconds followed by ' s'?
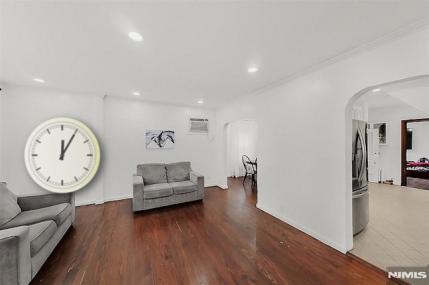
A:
12 h 05 min
